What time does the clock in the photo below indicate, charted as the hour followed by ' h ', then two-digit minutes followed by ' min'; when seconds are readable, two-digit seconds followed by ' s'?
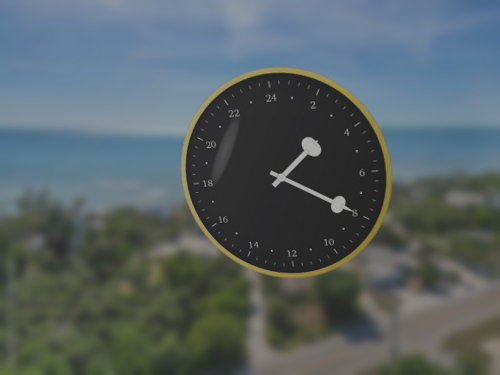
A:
3 h 20 min
